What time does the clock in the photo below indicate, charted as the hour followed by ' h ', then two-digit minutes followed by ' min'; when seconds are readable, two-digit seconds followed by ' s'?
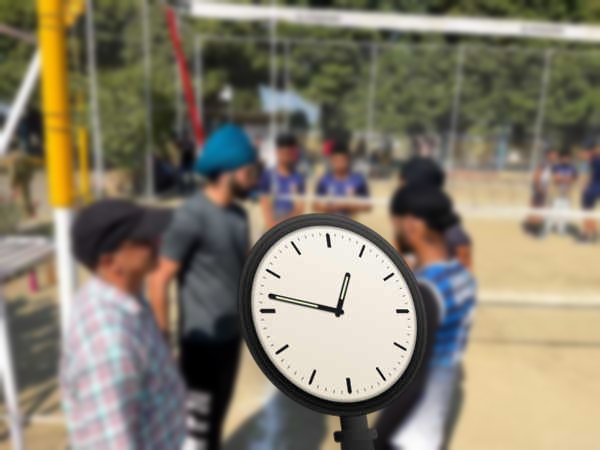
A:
12 h 47 min
